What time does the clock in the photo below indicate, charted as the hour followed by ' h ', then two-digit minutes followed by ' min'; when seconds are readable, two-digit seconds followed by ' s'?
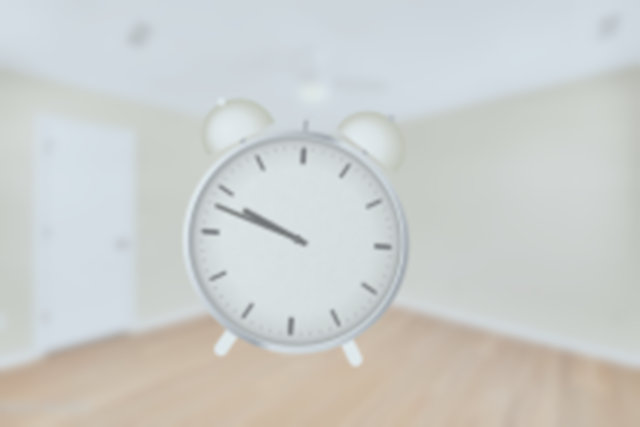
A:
9 h 48 min
